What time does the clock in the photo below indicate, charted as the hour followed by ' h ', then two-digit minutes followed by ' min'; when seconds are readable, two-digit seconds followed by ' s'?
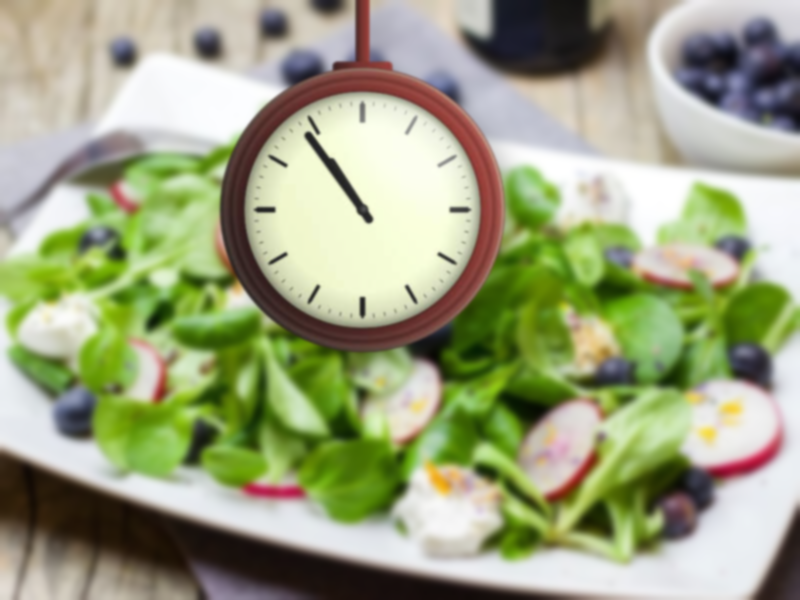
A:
10 h 54 min
